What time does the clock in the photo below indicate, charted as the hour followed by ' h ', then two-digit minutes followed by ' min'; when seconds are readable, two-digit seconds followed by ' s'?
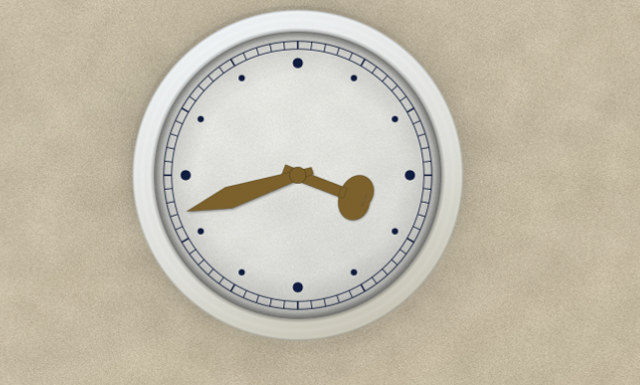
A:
3 h 42 min
